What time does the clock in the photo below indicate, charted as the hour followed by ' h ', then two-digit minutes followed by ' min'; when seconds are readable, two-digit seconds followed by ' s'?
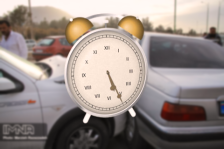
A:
5 h 26 min
